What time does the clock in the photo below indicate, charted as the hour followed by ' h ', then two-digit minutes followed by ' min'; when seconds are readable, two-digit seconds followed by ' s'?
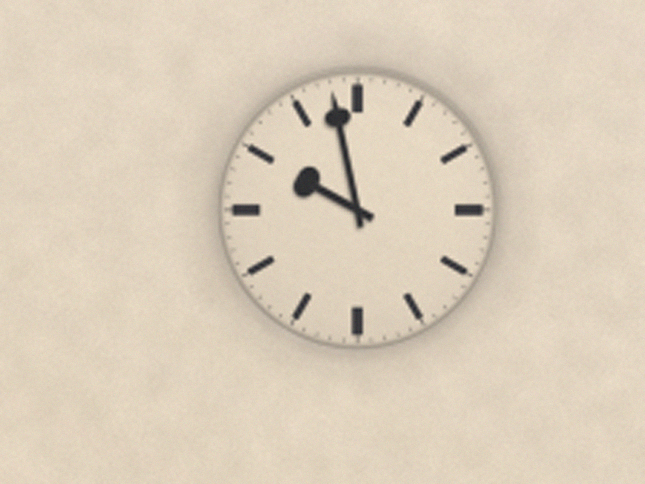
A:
9 h 58 min
